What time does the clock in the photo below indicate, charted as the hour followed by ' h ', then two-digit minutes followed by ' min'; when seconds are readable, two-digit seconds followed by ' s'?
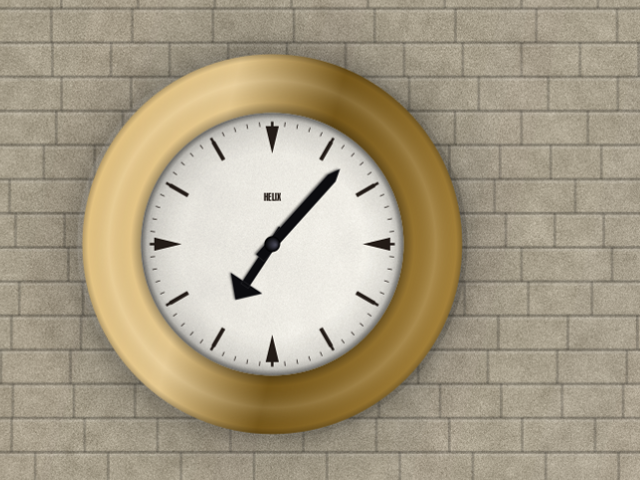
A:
7 h 07 min
